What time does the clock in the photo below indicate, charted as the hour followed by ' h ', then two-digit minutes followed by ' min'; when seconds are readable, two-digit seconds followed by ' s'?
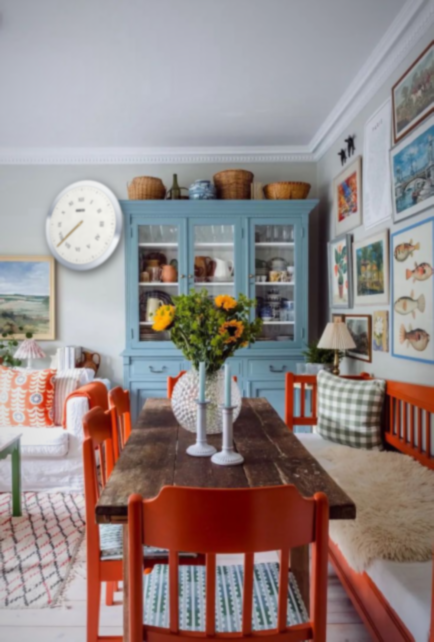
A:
7 h 38 min
